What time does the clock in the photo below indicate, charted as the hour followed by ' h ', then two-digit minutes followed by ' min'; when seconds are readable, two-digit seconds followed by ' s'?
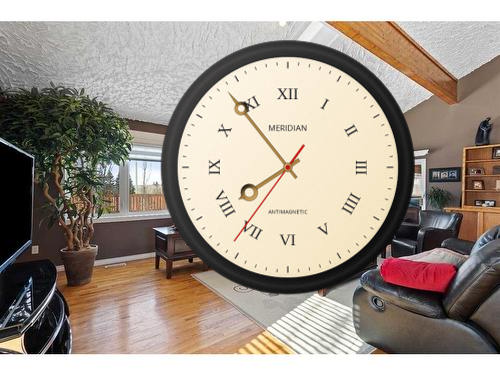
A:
7 h 53 min 36 s
